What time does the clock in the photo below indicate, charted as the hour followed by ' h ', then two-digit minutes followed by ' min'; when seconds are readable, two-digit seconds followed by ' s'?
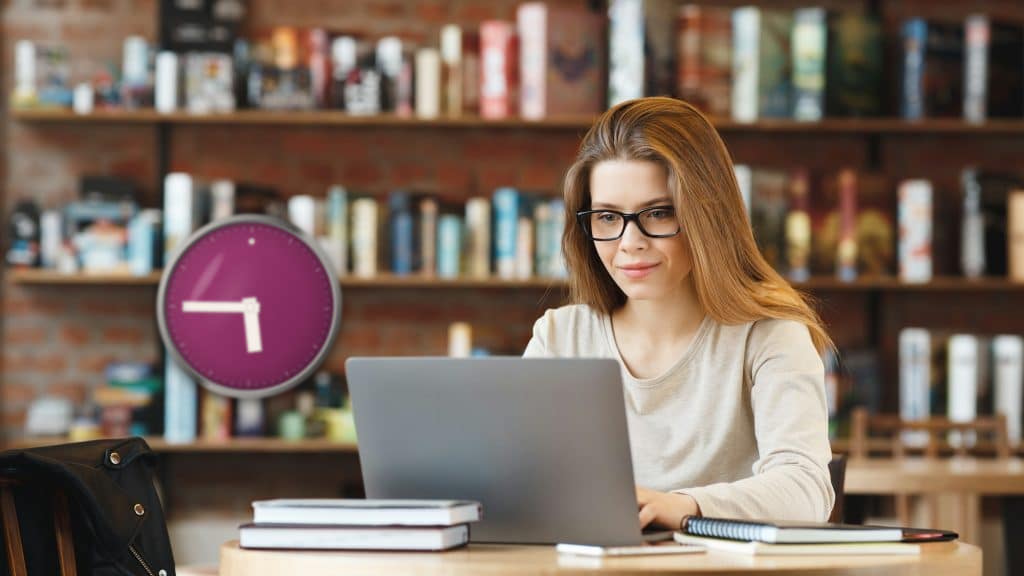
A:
5 h 45 min
